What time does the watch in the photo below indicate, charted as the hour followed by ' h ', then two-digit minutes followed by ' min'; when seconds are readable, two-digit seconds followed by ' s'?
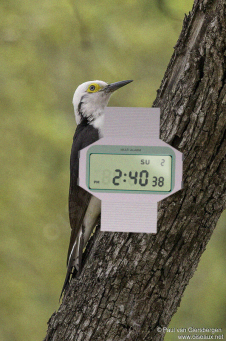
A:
2 h 40 min 38 s
